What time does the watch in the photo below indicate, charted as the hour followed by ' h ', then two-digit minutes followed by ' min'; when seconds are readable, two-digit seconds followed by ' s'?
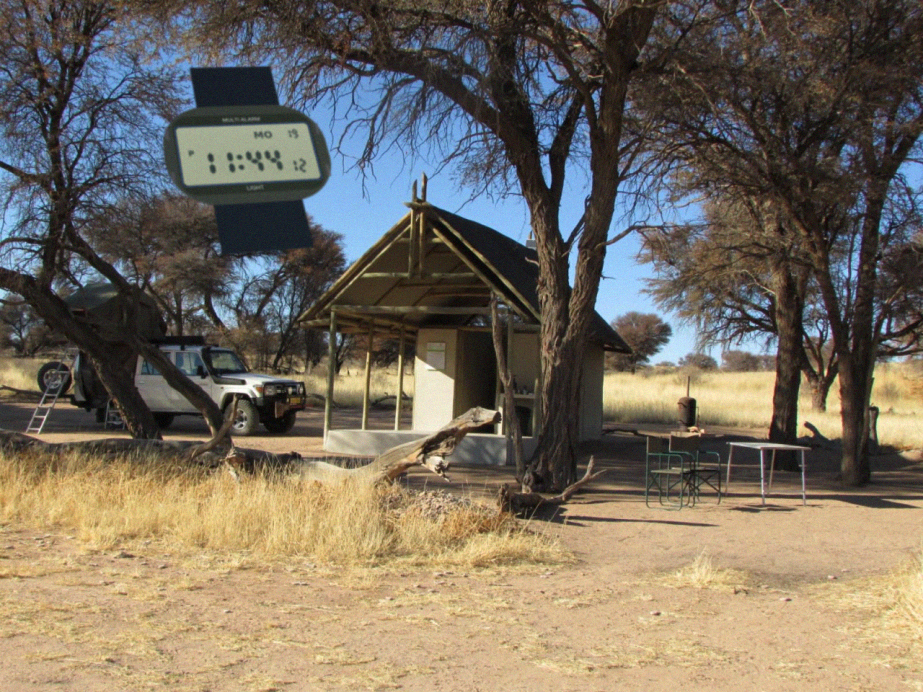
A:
11 h 44 min 12 s
